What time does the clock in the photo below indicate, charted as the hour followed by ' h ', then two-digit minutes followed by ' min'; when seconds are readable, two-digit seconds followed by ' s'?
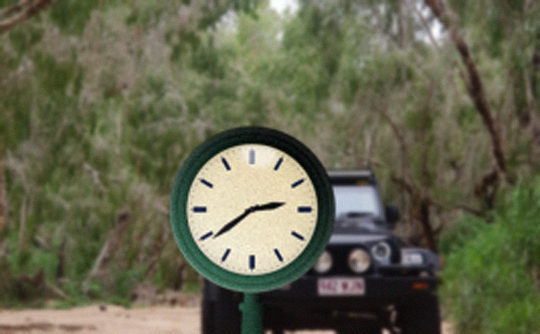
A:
2 h 39 min
